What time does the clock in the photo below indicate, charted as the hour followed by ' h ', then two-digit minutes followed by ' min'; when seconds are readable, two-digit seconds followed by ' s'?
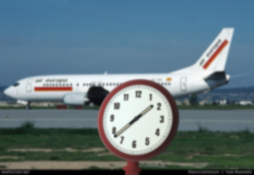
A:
1 h 38 min
